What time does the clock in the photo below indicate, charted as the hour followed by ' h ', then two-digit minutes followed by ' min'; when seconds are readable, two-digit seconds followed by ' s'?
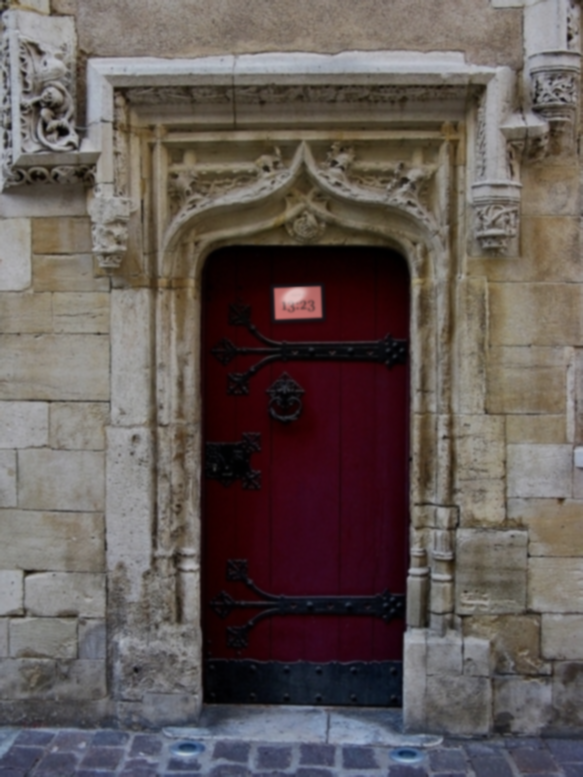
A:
13 h 23 min
